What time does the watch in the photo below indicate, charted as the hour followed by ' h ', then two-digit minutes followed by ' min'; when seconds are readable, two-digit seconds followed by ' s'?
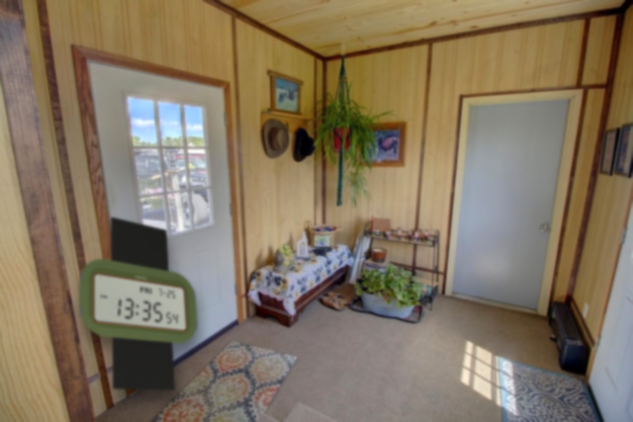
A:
13 h 35 min
